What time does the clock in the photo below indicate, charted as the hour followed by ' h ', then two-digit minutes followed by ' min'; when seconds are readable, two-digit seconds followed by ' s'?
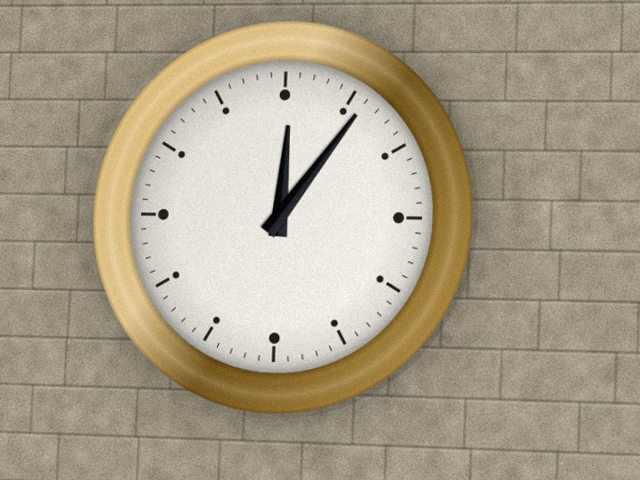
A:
12 h 06 min
